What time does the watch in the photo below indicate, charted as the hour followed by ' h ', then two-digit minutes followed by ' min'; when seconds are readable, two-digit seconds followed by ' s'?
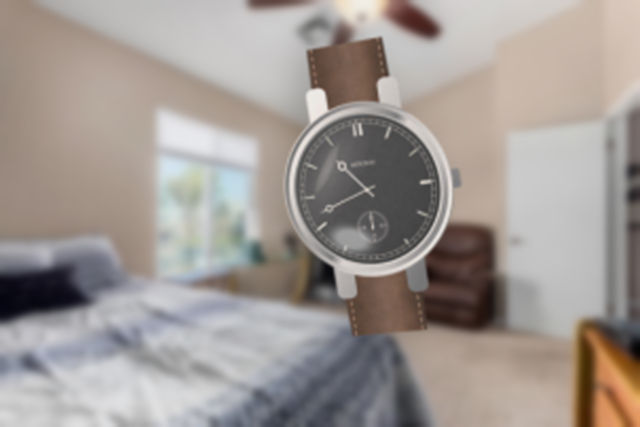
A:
10 h 42 min
